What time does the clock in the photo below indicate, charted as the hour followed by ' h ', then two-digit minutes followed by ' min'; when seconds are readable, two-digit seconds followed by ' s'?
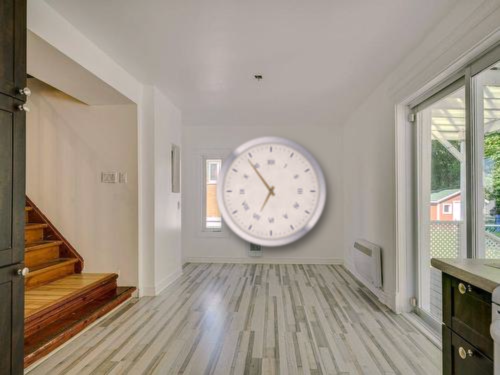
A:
6 h 54 min
